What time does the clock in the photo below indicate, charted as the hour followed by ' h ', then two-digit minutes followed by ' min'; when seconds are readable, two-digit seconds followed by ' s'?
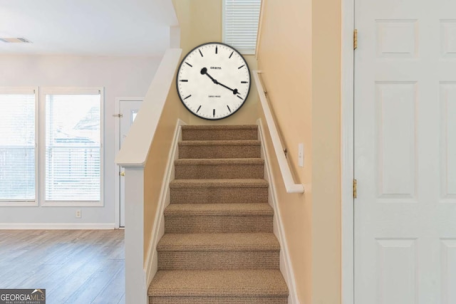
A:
10 h 19 min
